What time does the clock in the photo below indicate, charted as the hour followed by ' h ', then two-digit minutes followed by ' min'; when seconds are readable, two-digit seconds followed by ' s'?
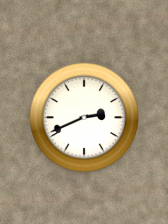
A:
2 h 41 min
